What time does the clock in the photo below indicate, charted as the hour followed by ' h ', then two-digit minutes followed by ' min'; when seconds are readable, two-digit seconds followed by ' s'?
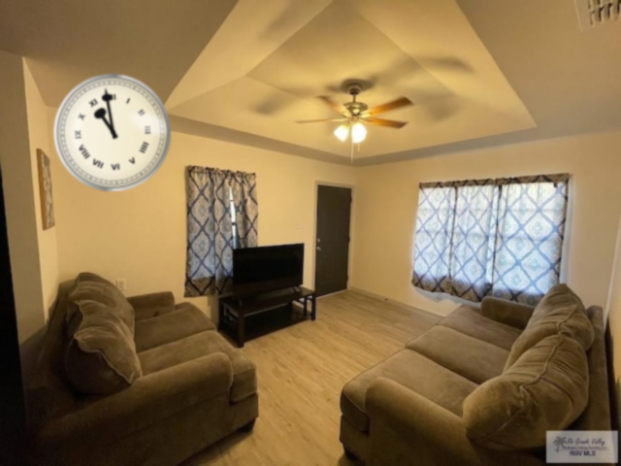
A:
10 h 59 min
